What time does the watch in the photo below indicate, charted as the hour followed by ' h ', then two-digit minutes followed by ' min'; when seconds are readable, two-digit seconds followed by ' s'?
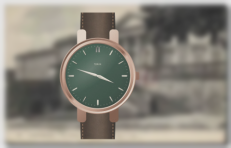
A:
3 h 48 min
